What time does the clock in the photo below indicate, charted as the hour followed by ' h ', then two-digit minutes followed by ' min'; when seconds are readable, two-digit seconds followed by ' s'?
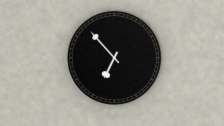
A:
6 h 53 min
